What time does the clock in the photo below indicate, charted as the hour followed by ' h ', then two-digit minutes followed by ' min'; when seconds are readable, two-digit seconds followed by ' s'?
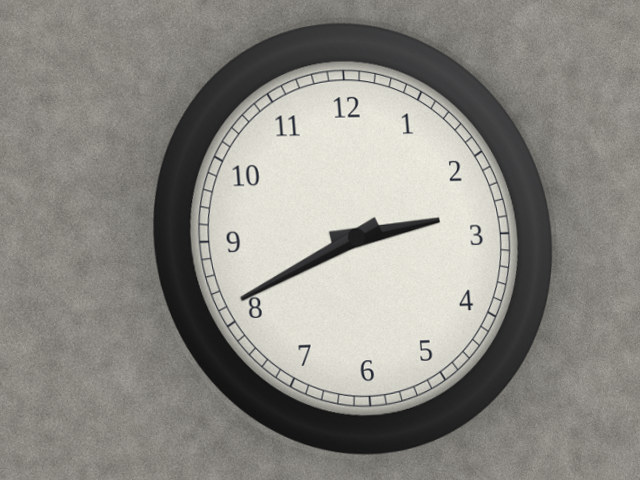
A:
2 h 41 min
